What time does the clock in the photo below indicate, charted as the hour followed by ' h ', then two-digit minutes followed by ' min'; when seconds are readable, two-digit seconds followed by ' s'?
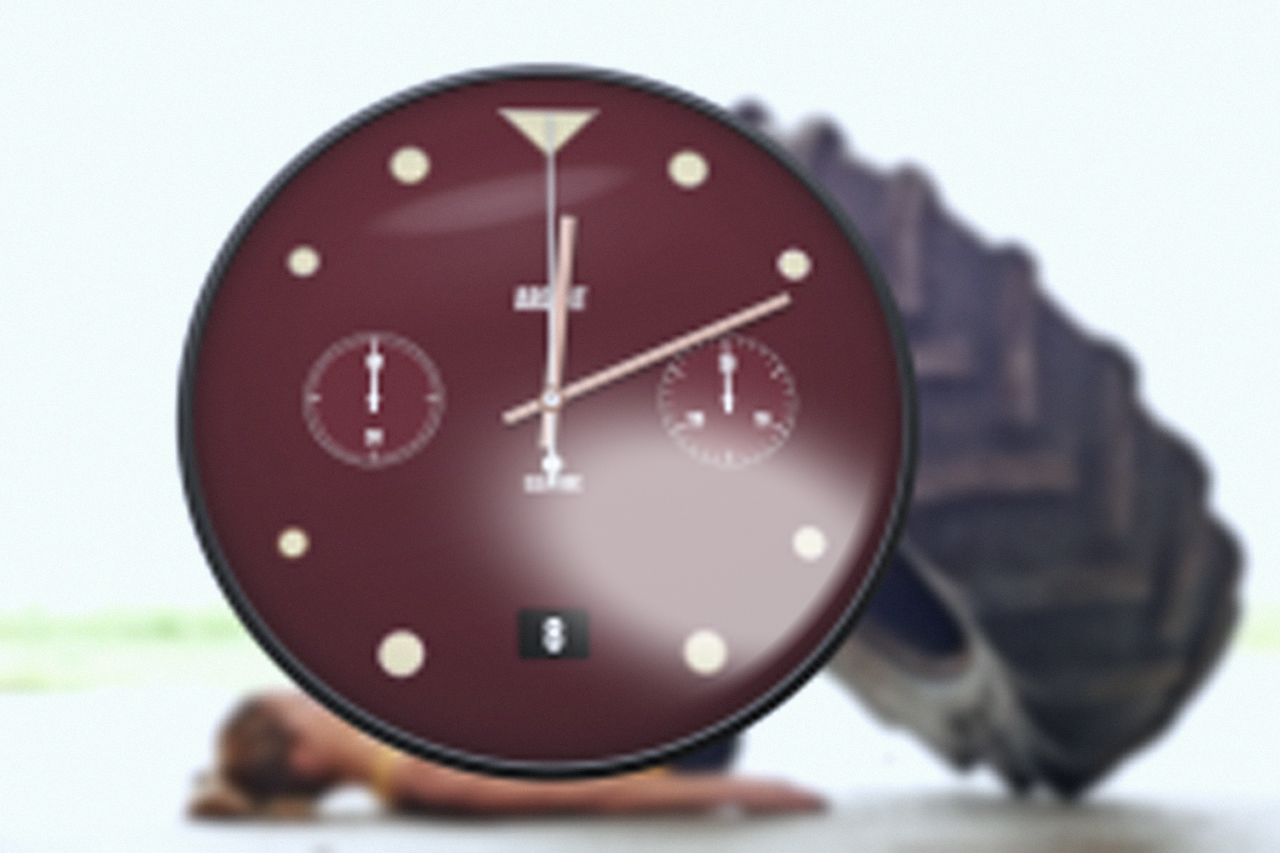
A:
12 h 11 min
